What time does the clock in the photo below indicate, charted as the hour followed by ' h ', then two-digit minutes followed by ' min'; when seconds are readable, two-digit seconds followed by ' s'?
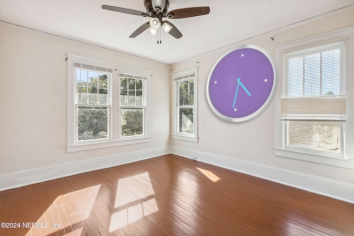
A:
4 h 31 min
